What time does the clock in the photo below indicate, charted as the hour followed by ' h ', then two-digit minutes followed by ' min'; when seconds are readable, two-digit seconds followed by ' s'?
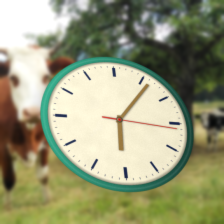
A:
6 h 06 min 16 s
